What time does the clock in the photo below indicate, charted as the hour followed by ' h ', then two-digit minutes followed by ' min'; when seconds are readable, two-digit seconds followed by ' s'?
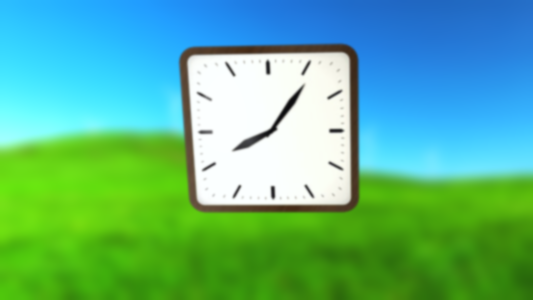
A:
8 h 06 min
